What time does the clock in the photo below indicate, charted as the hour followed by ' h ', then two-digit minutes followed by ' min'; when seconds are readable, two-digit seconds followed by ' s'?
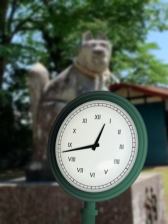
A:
12 h 43 min
